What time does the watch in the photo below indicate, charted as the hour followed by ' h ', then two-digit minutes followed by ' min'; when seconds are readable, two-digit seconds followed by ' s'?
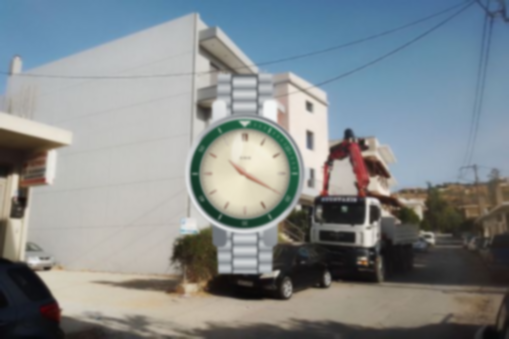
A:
10 h 20 min
